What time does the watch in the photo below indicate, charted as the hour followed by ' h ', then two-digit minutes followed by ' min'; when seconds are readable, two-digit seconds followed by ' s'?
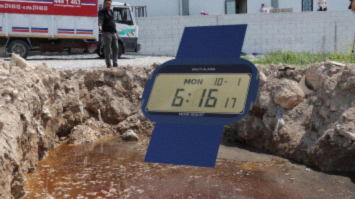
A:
6 h 16 min 17 s
